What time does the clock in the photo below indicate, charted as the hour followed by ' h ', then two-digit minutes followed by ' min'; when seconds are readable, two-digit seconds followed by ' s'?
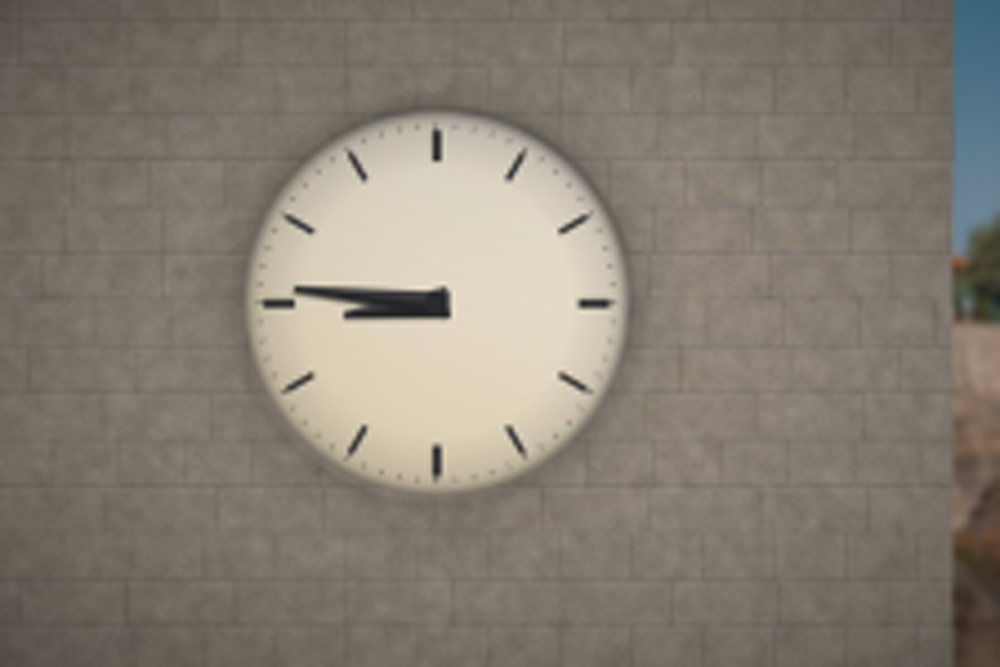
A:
8 h 46 min
